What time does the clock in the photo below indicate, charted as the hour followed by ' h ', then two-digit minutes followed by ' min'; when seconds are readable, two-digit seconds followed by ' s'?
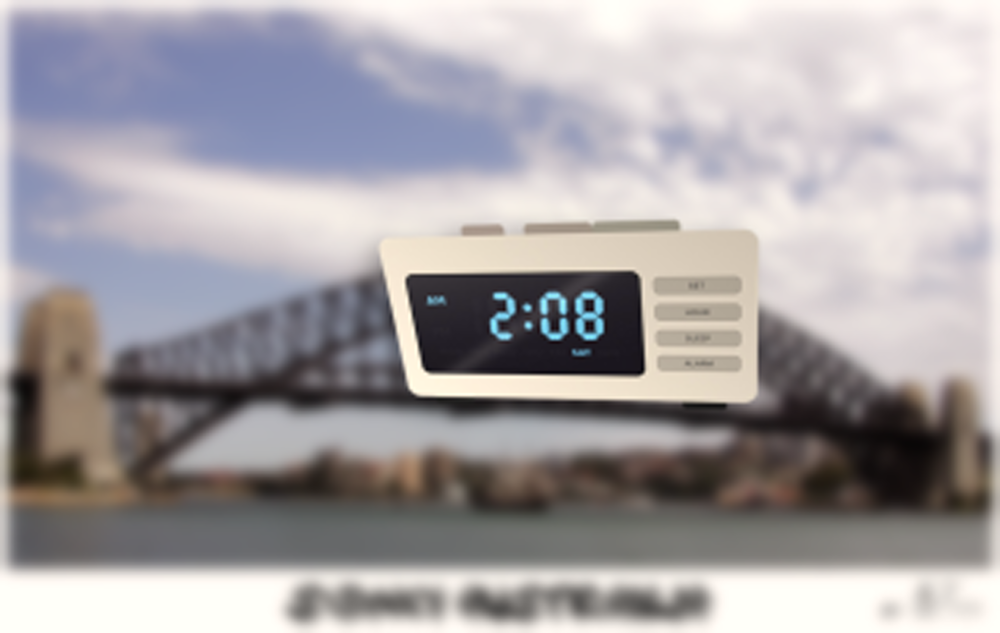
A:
2 h 08 min
